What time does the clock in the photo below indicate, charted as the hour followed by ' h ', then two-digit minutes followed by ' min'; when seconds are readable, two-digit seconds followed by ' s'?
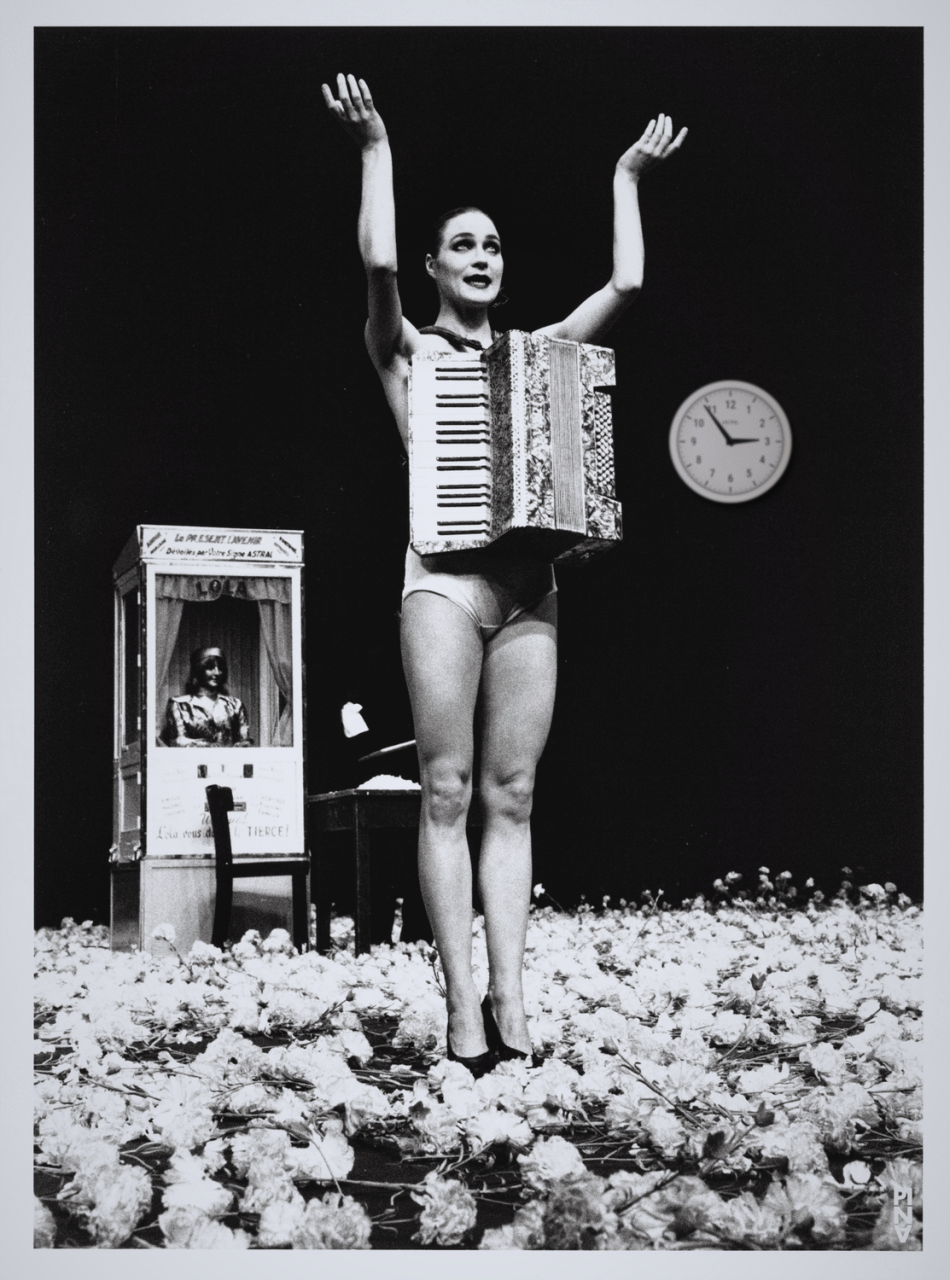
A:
2 h 54 min
